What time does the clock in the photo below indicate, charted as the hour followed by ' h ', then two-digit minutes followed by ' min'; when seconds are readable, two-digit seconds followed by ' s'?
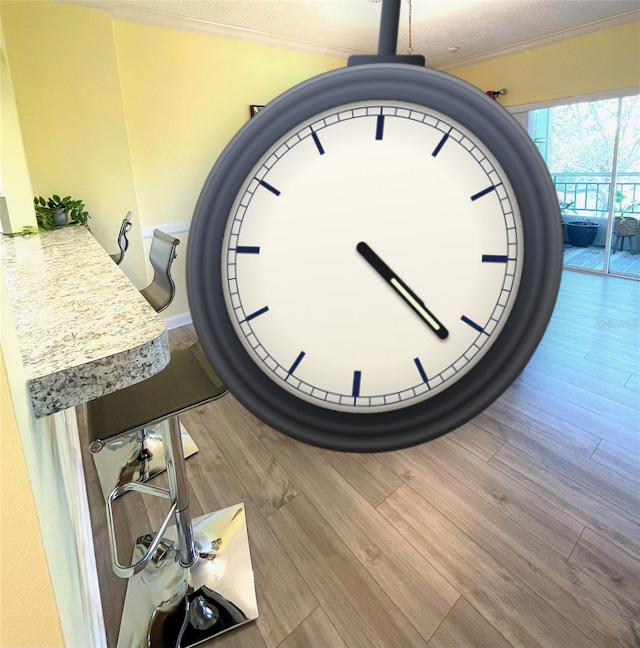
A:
4 h 22 min
